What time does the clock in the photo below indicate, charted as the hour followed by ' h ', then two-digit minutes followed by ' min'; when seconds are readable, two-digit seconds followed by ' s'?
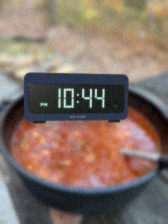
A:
10 h 44 min
